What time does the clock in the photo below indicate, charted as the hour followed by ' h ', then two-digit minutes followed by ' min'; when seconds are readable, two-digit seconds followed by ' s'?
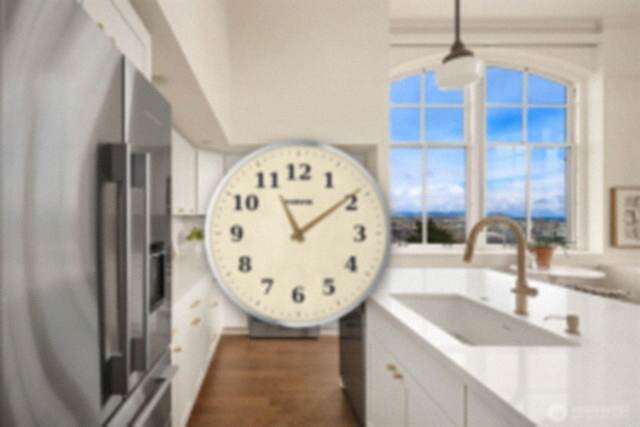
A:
11 h 09 min
